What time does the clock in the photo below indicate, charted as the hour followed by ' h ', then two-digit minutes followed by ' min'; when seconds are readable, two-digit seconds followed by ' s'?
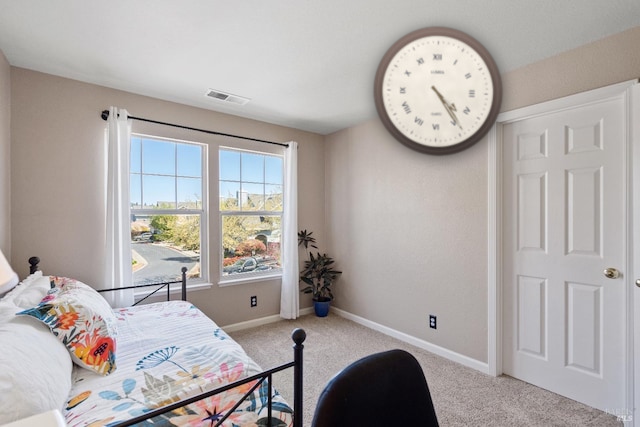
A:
4 h 24 min
